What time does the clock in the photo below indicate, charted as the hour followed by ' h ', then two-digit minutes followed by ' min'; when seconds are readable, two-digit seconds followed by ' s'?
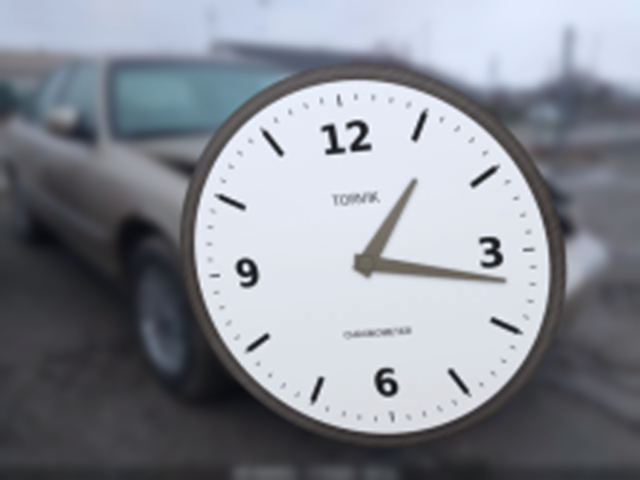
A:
1 h 17 min
